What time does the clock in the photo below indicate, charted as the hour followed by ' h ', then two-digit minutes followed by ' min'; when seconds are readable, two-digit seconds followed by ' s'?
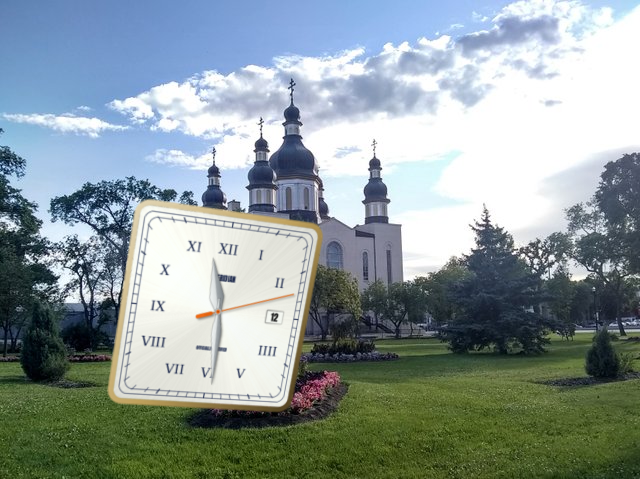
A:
11 h 29 min 12 s
